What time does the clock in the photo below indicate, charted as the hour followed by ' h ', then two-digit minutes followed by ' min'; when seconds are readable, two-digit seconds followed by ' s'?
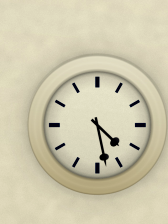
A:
4 h 28 min
